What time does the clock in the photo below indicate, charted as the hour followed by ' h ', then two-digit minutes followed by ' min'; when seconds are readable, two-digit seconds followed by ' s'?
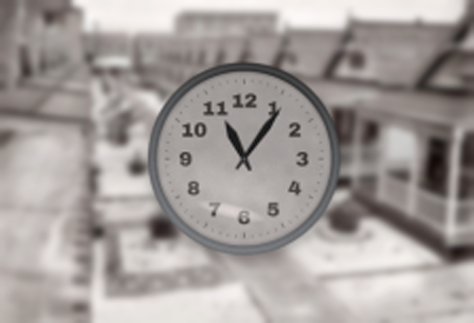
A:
11 h 06 min
